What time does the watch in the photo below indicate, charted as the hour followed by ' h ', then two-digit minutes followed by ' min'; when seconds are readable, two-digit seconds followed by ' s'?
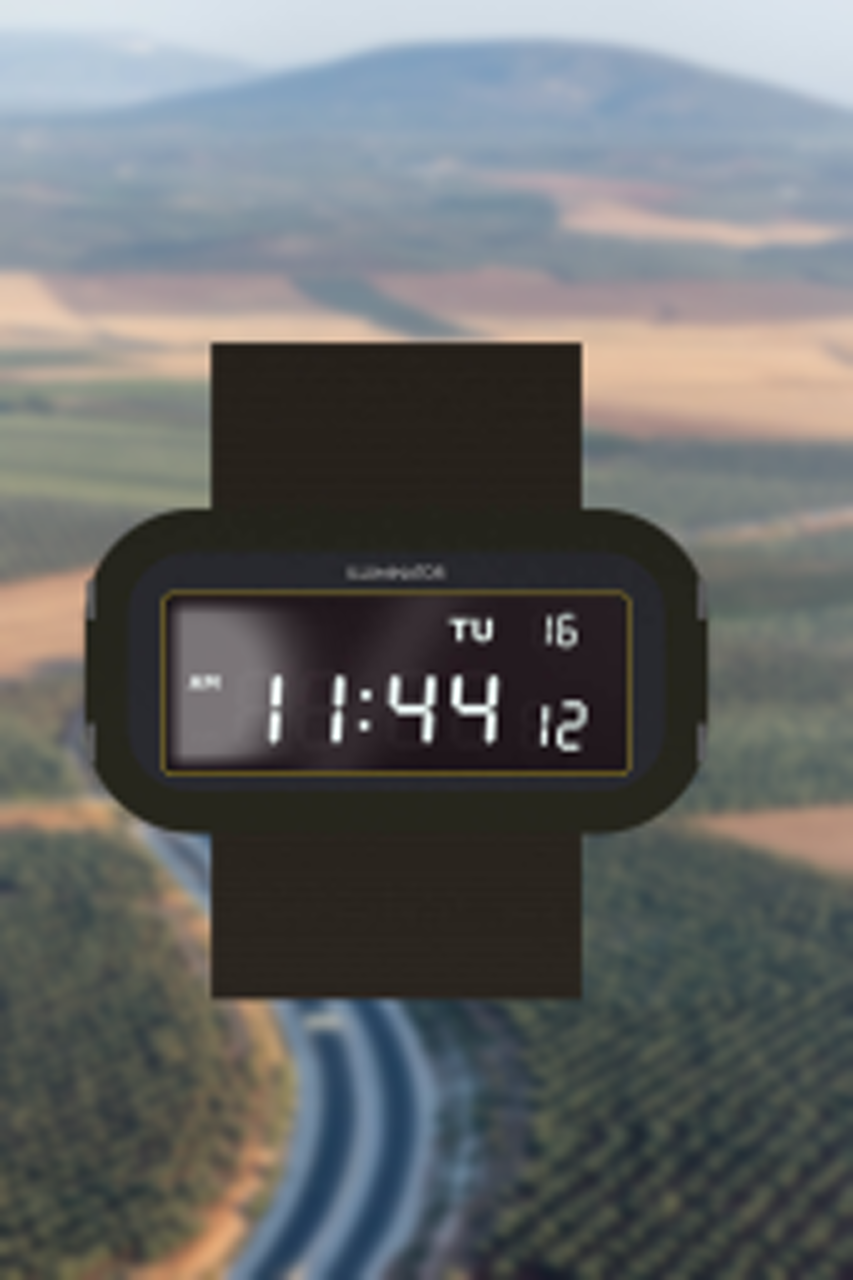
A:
11 h 44 min 12 s
